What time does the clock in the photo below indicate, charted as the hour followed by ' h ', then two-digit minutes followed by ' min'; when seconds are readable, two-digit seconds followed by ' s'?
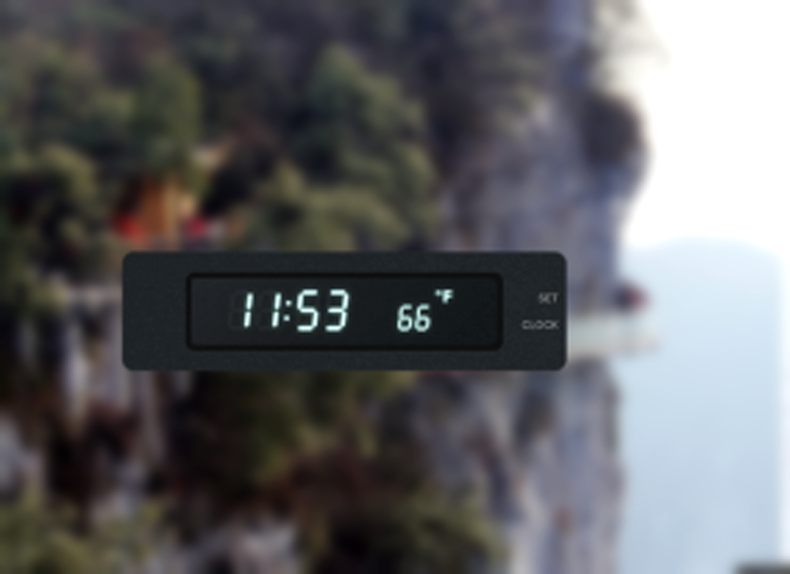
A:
11 h 53 min
